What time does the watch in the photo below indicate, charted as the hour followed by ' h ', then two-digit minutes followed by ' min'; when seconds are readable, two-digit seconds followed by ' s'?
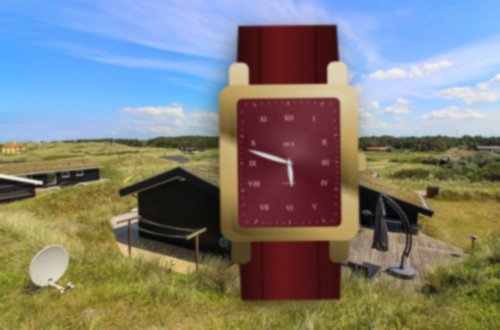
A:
5 h 48 min
